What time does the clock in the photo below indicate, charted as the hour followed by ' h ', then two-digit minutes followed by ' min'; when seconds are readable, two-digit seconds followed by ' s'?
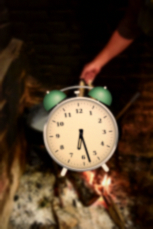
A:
6 h 28 min
